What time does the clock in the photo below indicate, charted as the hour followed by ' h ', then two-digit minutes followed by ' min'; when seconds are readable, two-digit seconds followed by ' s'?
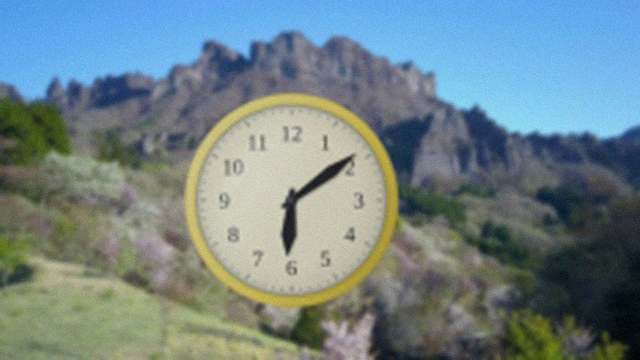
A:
6 h 09 min
